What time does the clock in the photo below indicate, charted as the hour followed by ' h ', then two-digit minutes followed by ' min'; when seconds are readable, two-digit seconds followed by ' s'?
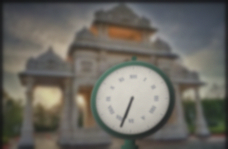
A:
6 h 33 min
